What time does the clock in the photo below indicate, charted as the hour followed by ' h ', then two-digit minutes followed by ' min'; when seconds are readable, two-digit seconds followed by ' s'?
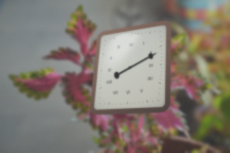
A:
8 h 11 min
